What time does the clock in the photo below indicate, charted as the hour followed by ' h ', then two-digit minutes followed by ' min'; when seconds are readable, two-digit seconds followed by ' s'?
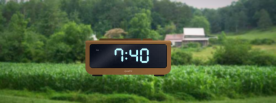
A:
7 h 40 min
